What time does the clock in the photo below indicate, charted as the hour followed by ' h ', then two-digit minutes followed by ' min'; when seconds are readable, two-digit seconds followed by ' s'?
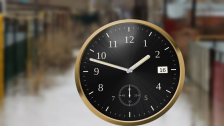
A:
1 h 48 min
